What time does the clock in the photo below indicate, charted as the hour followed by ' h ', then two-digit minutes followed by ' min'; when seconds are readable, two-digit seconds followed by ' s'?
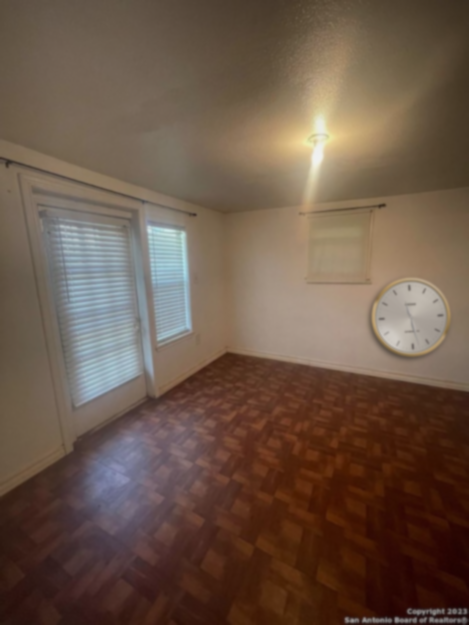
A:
11 h 28 min
